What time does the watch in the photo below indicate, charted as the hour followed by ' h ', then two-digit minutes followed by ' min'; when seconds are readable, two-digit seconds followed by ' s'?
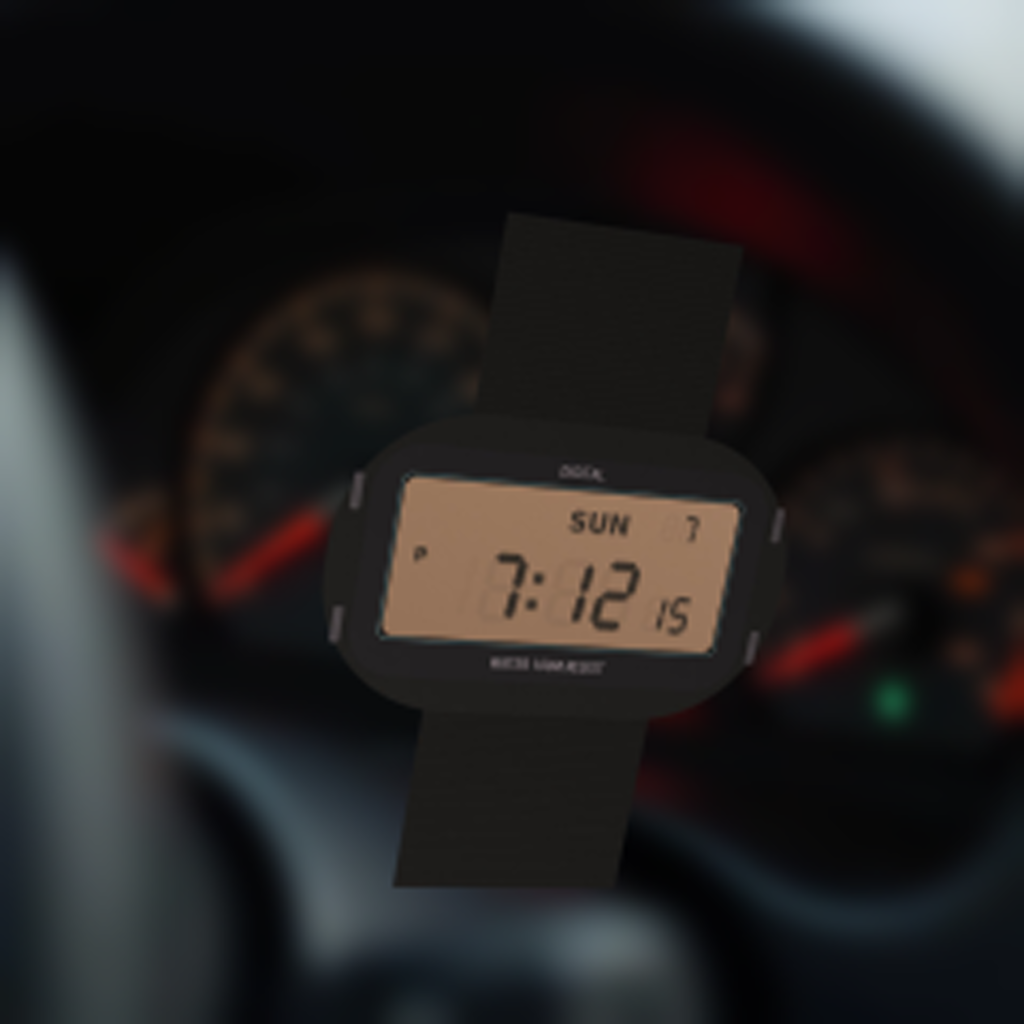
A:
7 h 12 min 15 s
